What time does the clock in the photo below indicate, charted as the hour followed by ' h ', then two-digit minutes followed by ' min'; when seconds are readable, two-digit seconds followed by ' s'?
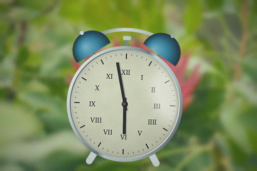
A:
5 h 58 min
